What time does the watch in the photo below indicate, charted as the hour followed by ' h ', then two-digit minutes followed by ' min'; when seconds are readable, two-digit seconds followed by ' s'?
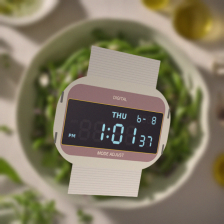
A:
1 h 01 min 37 s
